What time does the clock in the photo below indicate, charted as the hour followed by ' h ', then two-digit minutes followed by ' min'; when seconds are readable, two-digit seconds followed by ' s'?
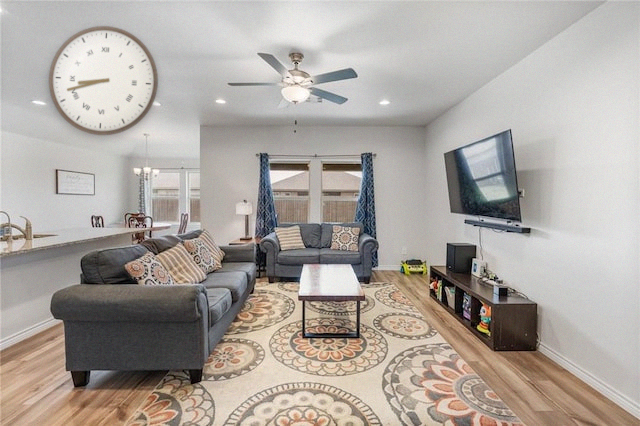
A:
8 h 42 min
